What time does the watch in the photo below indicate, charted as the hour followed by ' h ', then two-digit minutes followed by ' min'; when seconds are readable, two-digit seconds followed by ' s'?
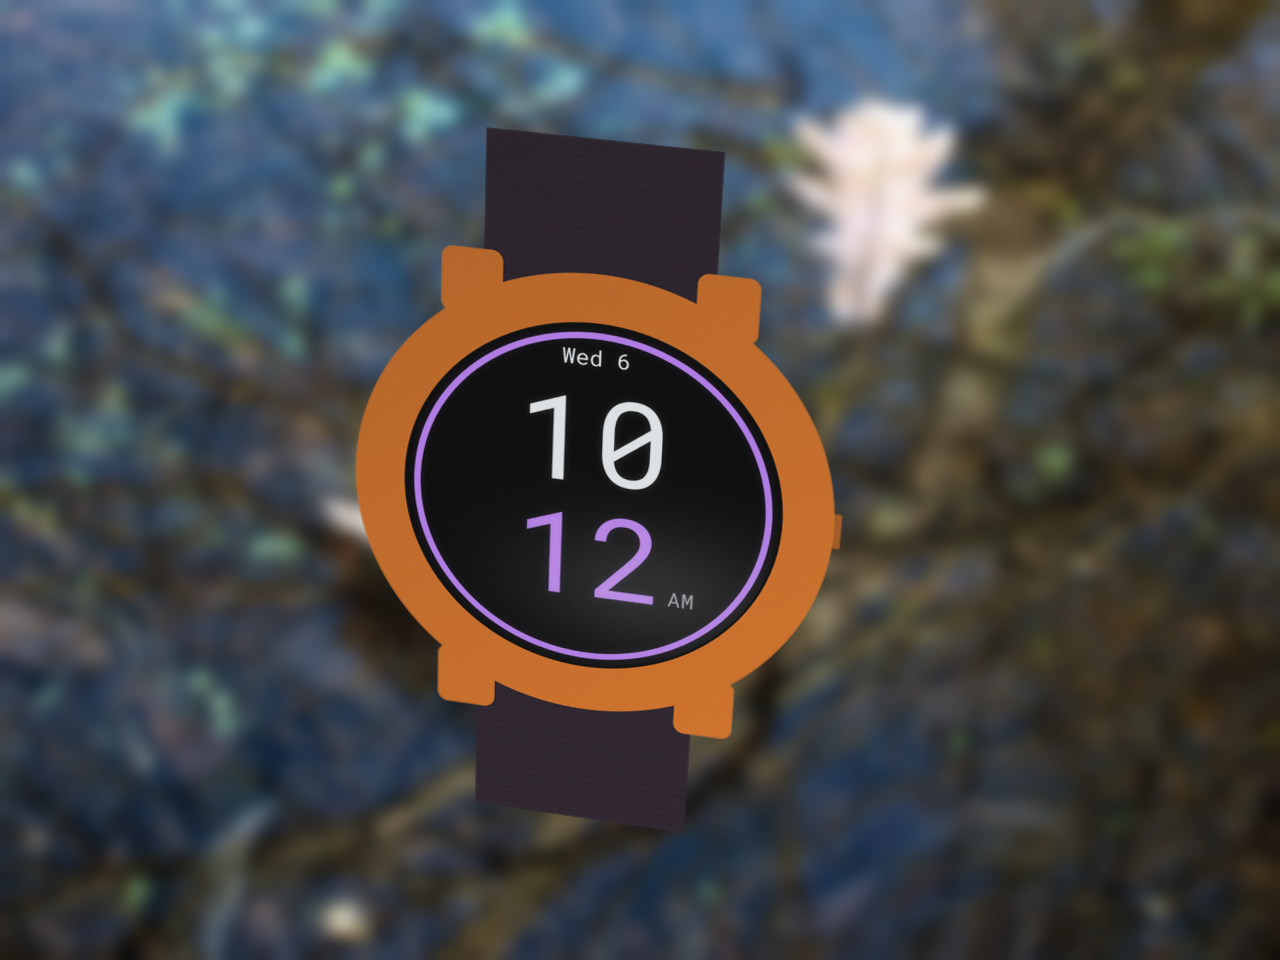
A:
10 h 12 min
